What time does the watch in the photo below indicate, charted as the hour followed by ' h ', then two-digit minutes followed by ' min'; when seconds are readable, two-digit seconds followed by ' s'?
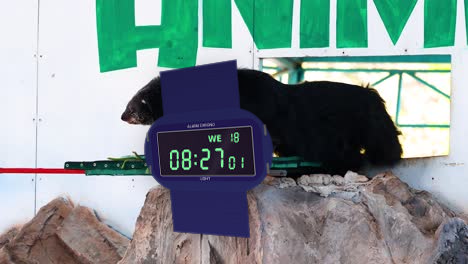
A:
8 h 27 min 01 s
